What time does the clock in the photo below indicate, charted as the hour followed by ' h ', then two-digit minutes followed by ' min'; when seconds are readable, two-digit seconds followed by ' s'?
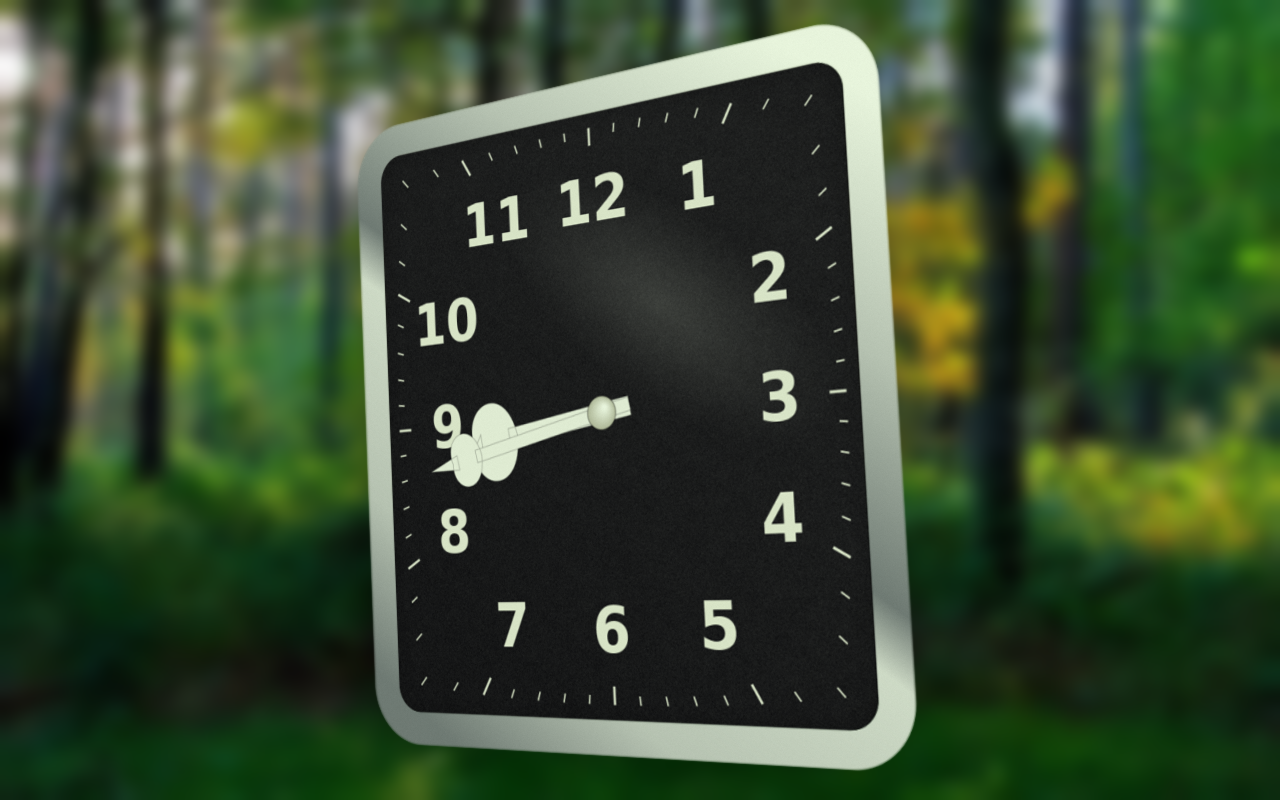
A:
8 h 43 min
